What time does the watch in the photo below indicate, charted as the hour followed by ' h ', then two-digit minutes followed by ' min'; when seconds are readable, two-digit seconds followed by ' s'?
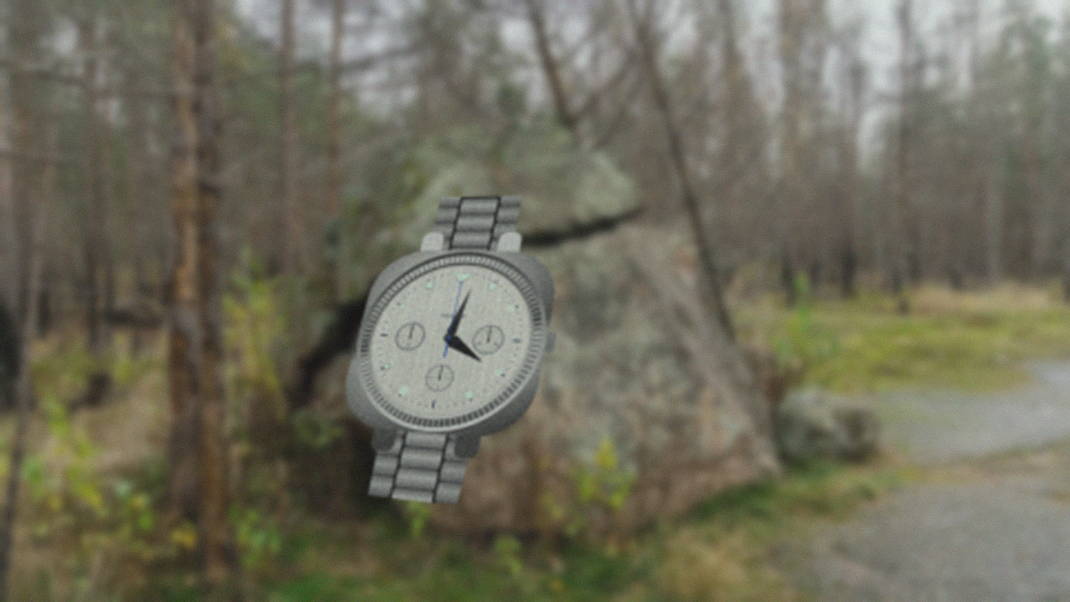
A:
4 h 02 min
